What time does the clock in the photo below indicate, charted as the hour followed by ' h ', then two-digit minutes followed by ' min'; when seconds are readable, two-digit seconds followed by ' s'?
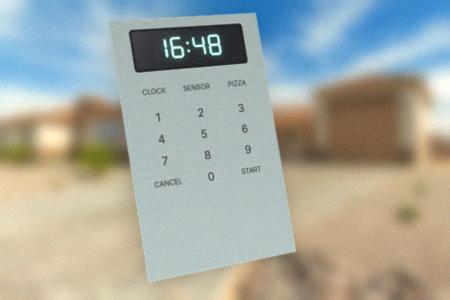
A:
16 h 48 min
